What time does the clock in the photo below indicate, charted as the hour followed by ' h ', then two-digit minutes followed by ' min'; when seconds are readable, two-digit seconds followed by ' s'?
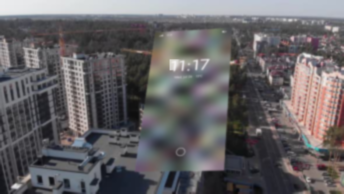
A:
11 h 17 min
